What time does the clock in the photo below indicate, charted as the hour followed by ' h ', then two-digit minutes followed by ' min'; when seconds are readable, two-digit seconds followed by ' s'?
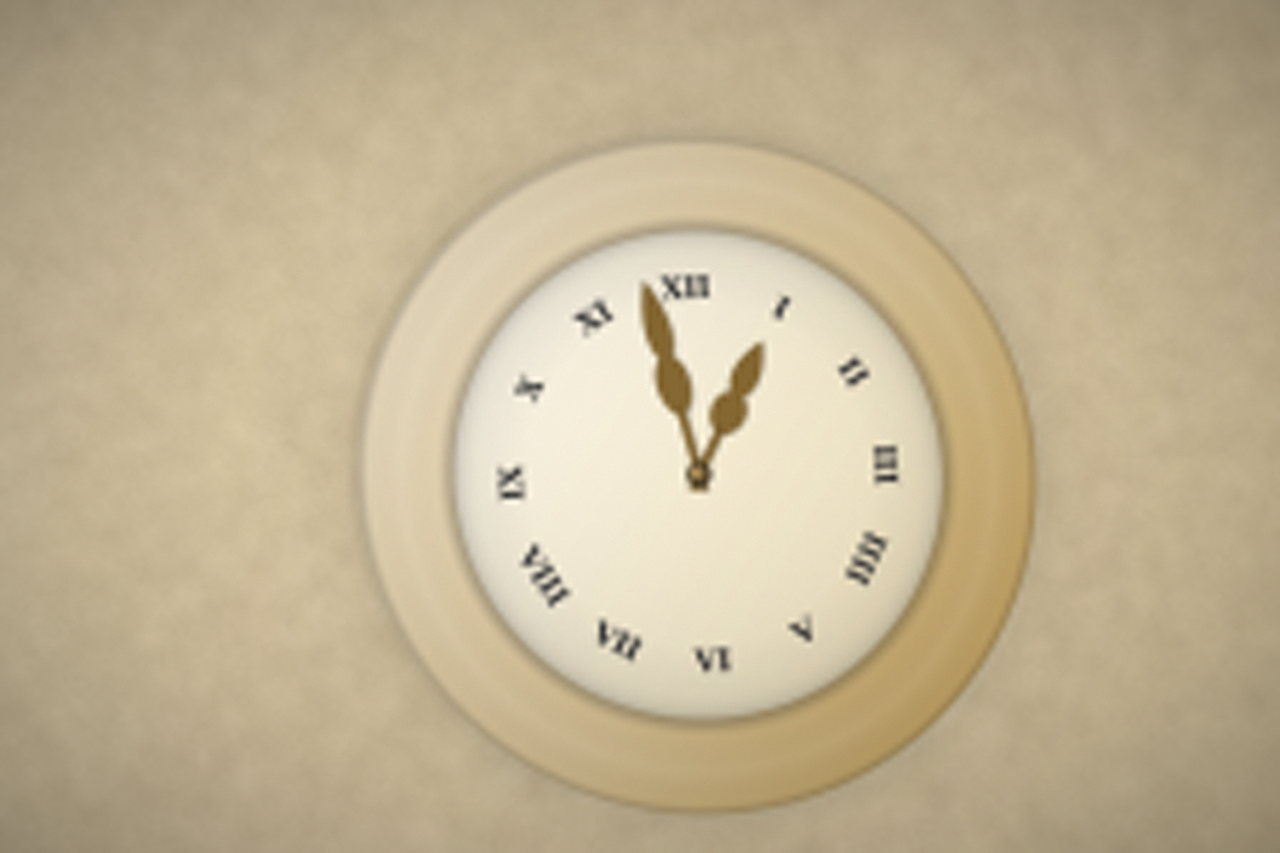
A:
12 h 58 min
